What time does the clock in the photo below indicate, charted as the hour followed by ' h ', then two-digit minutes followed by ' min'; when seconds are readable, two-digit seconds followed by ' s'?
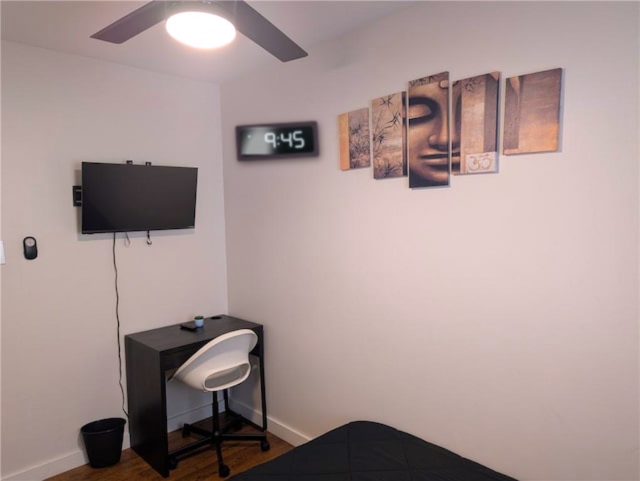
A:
9 h 45 min
